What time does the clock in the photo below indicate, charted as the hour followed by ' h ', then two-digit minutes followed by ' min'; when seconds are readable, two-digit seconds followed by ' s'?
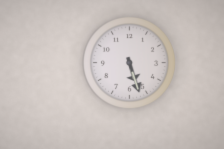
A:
5 h 27 min
